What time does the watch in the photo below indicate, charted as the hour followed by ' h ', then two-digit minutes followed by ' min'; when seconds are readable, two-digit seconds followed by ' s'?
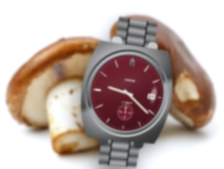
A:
9 h 21 min
